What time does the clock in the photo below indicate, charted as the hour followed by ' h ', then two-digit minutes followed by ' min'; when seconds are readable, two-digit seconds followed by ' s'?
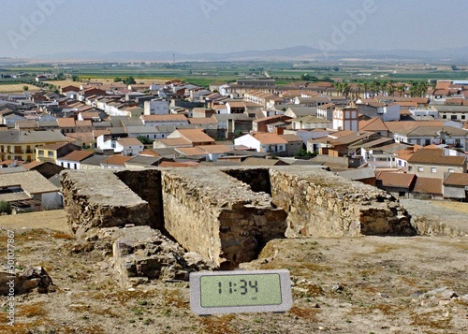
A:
11 h 34 min
